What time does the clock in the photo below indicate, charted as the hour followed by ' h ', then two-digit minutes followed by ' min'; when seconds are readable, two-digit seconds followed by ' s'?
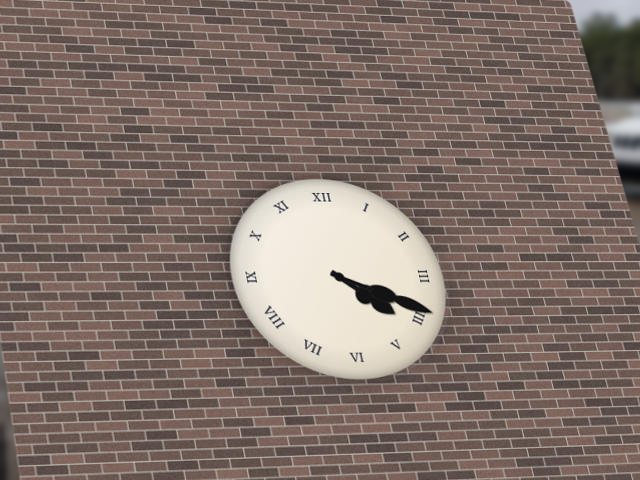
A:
4 h 19 min
